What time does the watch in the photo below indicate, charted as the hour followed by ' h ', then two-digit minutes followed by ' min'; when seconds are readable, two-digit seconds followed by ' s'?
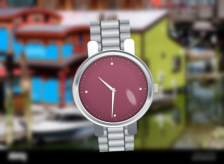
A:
10 h 31 min
